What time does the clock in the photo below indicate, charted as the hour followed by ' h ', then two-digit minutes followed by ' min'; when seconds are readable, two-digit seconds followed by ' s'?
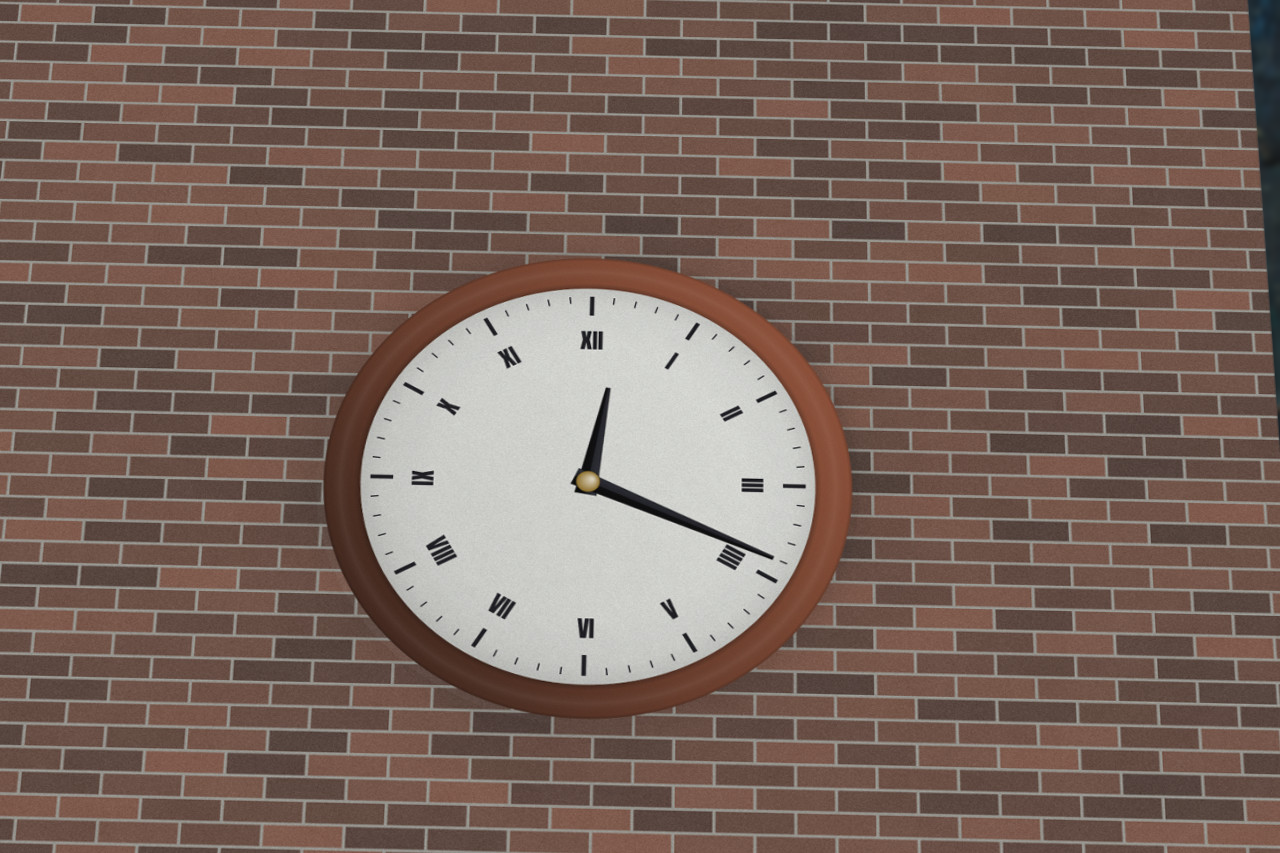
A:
12 h 19 min
